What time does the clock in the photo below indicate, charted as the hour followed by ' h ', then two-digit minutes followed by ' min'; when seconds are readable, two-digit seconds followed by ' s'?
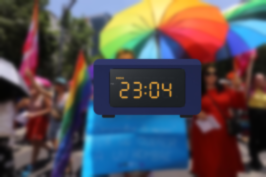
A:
23 h 04 min
